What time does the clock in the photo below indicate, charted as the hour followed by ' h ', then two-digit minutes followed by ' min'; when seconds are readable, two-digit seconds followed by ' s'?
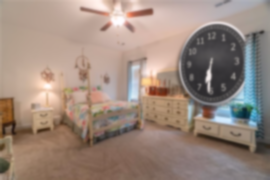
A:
6 h 31 min
